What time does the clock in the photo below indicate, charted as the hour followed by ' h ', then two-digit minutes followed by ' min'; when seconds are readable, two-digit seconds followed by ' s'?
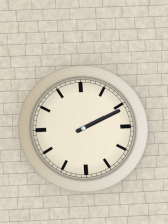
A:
2 h 11 min
